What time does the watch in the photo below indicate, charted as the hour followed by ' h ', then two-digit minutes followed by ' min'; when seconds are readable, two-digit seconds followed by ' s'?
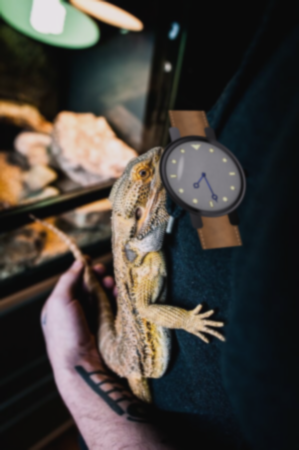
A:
7 h 28 min
